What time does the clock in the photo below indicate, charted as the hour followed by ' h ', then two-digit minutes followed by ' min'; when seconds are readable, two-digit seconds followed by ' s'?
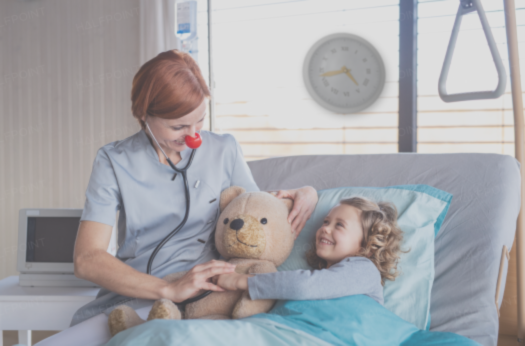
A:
4 h 43 min
